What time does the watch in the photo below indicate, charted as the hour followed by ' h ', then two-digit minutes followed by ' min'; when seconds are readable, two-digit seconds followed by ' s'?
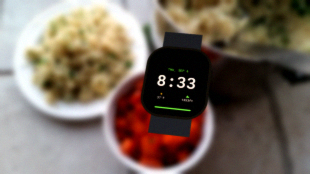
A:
8 h 33 min
